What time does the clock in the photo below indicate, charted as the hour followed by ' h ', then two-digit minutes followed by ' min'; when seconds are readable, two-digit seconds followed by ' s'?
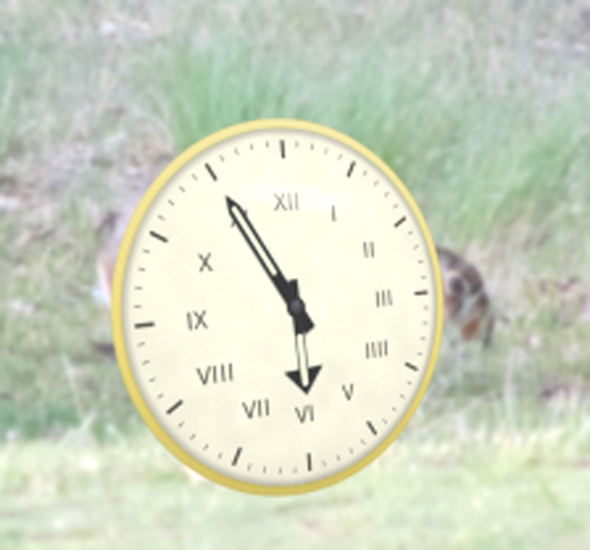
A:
5 h 55 min
